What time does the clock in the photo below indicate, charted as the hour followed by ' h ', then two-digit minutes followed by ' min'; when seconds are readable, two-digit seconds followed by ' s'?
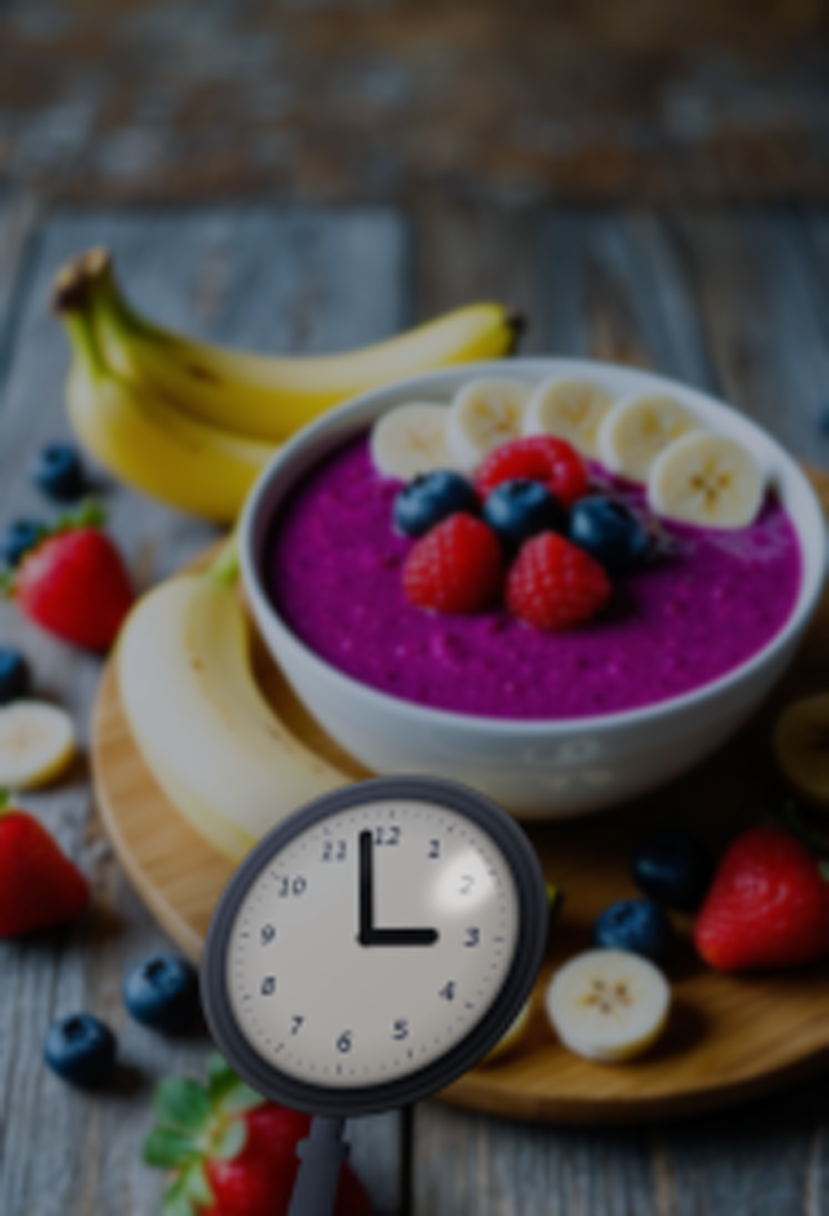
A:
2 h 58 min
